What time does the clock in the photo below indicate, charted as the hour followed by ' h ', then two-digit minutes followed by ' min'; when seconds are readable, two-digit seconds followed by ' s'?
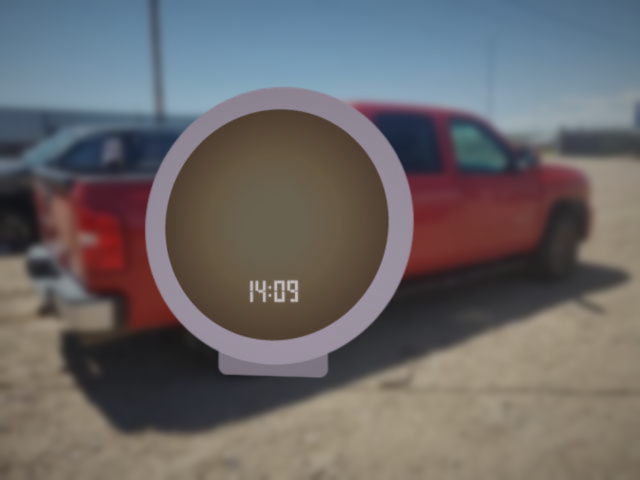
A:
14 h 09 min
